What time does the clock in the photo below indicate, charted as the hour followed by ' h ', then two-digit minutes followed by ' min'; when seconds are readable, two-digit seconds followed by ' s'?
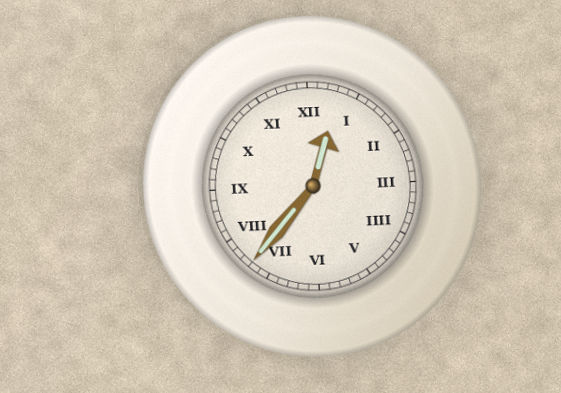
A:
12 h 37 min
